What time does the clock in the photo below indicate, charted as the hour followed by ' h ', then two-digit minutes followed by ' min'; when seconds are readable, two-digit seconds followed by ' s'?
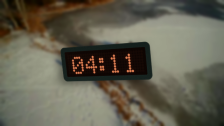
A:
4 h 11 min
